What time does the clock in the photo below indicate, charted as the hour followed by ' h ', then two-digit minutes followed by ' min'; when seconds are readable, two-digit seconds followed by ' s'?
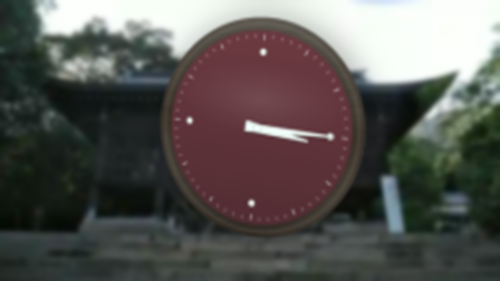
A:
3 h 15 min
